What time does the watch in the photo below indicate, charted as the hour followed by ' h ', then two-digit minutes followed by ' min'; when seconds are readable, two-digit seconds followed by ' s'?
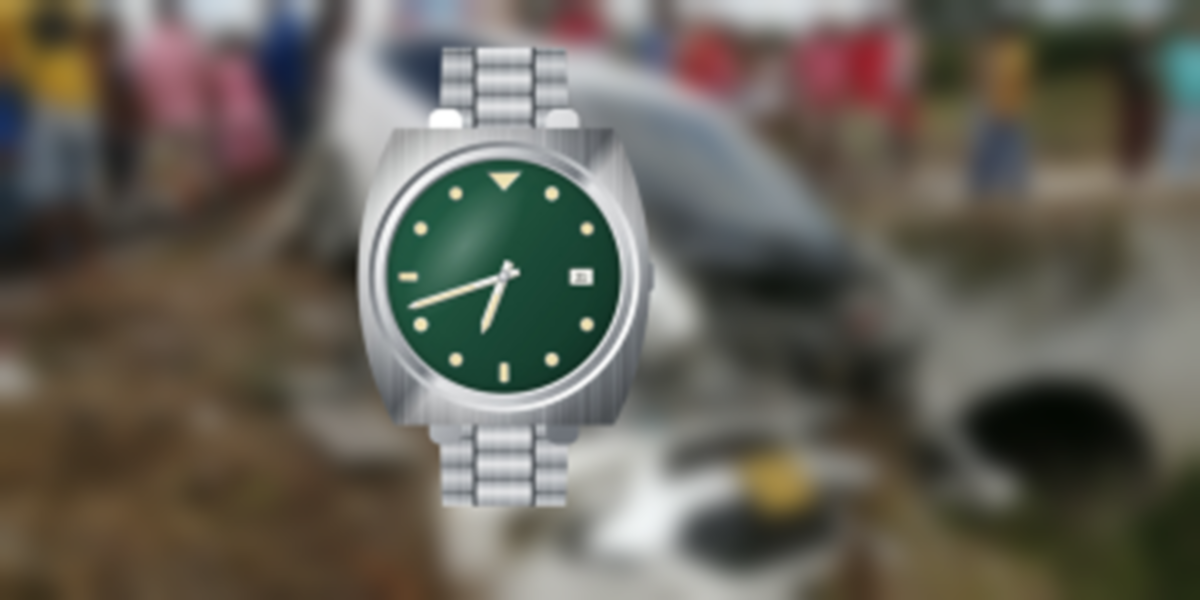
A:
6 h 42 min
